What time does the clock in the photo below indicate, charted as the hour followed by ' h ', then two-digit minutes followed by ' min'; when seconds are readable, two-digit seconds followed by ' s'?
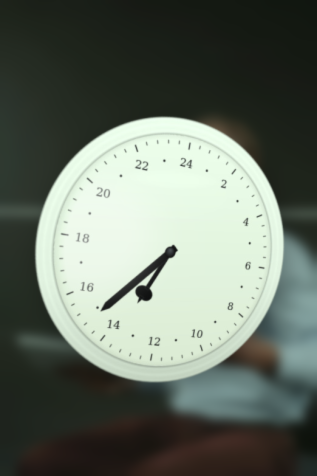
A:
13 h 37 min
